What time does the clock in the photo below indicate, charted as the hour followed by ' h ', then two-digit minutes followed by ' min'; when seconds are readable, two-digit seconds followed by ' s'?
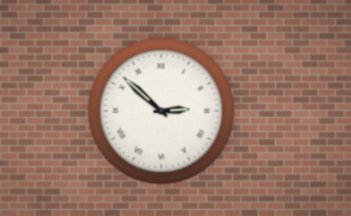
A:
2 h 52 min
